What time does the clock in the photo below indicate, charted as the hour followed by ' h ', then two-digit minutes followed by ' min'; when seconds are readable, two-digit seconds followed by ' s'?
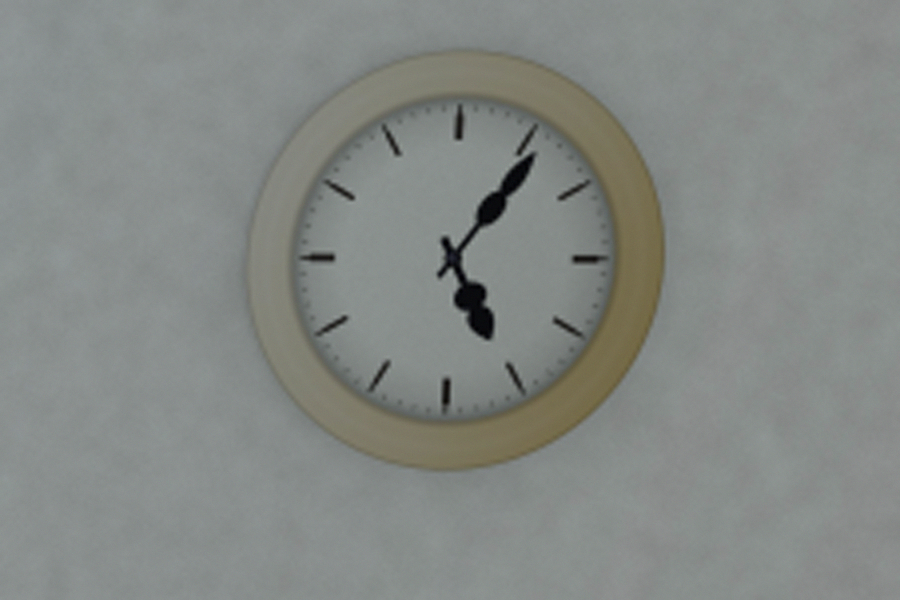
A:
5 h 06 min
